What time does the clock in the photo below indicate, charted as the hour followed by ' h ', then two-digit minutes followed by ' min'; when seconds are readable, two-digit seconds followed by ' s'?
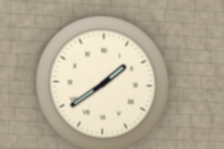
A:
1 h 39 min
